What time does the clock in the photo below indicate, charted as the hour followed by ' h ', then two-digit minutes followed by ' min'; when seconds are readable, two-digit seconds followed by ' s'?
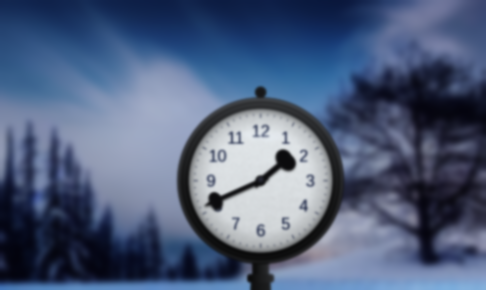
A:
1 h 41 min
